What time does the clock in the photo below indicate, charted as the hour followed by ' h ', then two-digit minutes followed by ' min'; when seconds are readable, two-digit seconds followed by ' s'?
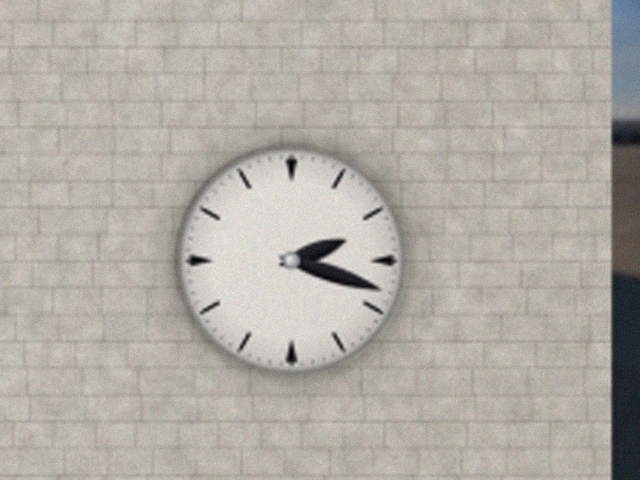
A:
2 h 18 min
